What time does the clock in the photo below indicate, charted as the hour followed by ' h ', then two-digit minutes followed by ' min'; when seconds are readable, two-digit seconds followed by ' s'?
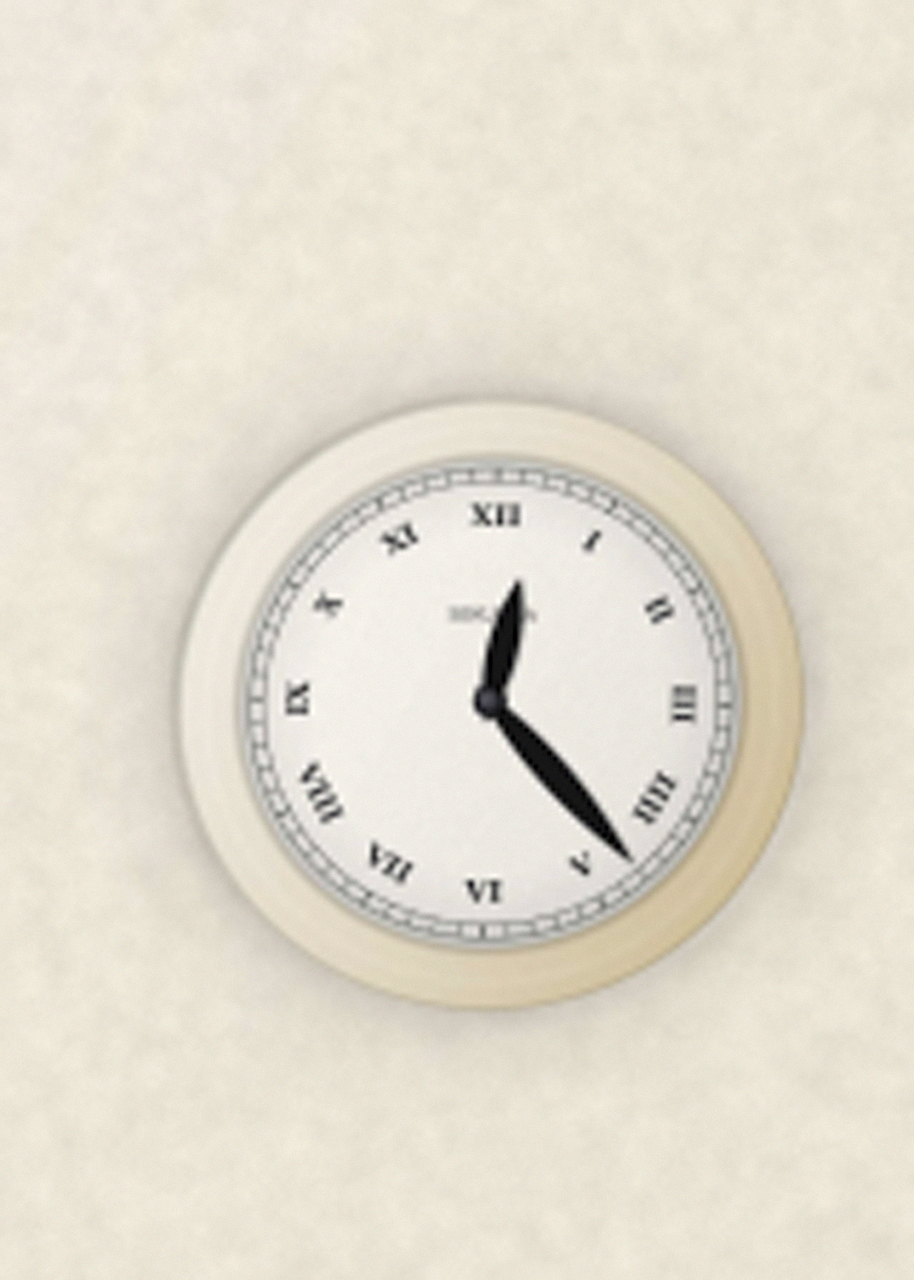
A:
12 h 23 min
